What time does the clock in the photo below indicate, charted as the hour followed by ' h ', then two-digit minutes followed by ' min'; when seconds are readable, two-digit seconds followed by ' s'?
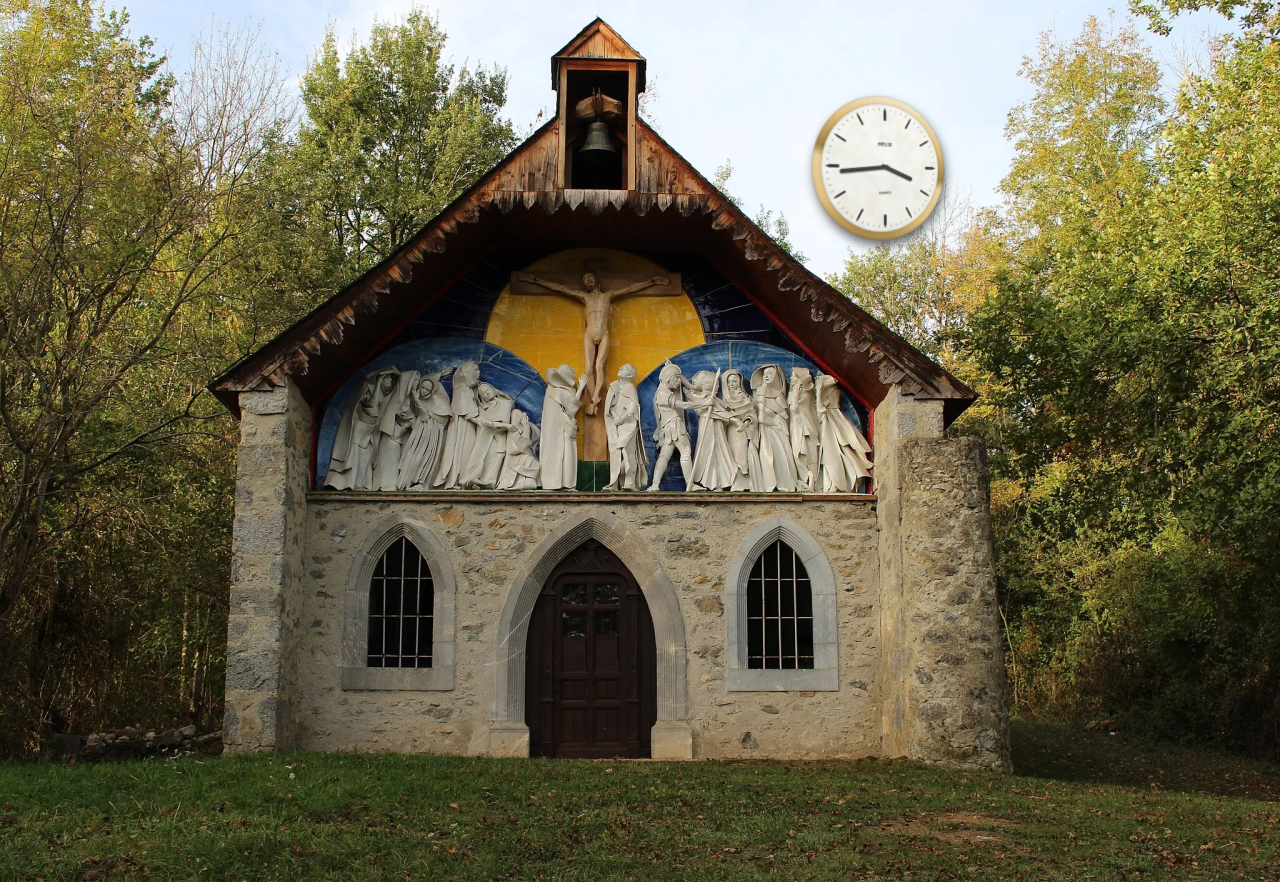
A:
3 h 44 min
